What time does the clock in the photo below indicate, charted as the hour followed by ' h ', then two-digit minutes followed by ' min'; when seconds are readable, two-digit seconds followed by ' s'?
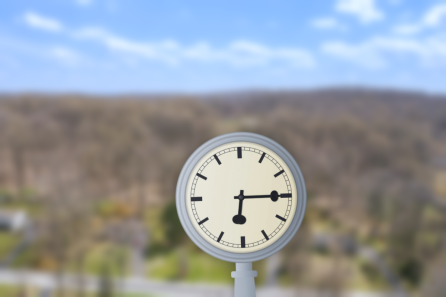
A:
6 h 15 min
